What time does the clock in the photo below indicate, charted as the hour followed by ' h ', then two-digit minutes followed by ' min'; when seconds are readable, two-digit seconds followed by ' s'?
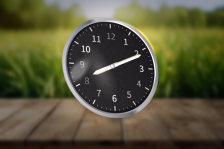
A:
8 h 11 min
